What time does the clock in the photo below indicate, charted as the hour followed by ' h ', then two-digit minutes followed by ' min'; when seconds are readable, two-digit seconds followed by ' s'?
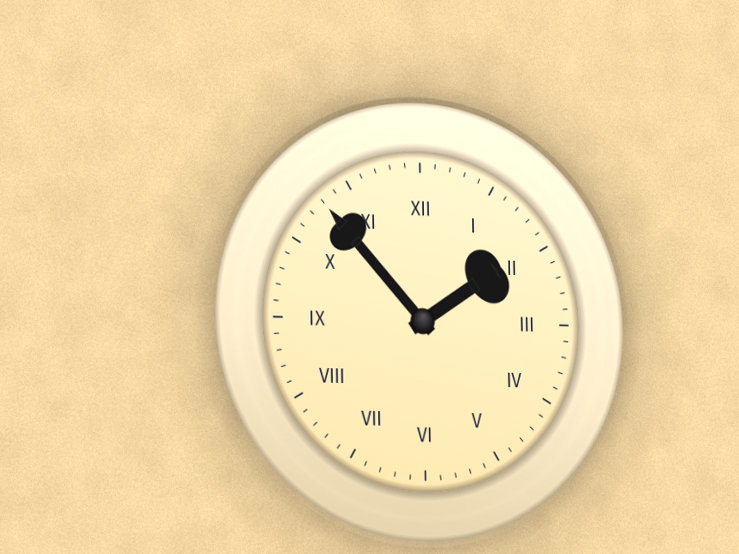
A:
1 h 53 min
